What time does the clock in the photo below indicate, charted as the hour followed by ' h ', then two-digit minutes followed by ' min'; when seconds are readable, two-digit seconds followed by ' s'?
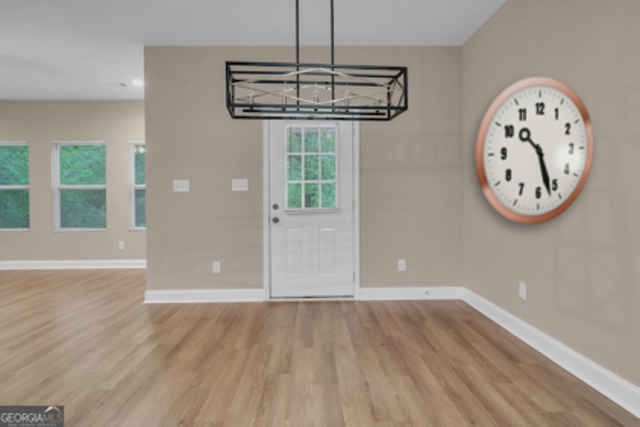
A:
10 h 27 min
